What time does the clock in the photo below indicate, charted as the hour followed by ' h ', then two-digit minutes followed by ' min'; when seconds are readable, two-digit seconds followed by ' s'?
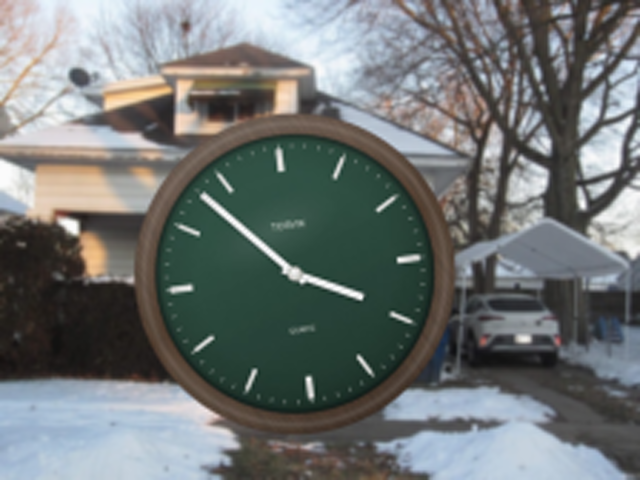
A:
3 h 53 min
